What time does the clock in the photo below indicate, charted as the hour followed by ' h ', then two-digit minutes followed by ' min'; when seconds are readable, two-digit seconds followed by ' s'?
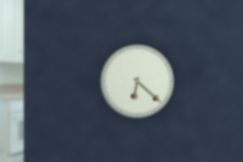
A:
6 h 22 min
